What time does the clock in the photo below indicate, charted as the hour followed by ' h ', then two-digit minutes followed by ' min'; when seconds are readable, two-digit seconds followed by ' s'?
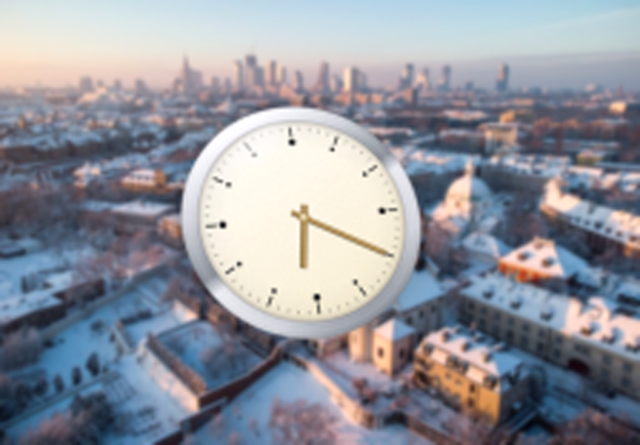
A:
6 h 20 min
